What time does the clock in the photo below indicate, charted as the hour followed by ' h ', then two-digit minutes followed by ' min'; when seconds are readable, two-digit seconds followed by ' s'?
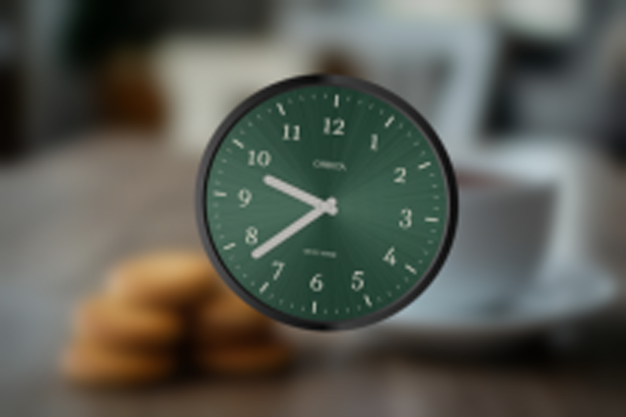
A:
9 h 38 min
